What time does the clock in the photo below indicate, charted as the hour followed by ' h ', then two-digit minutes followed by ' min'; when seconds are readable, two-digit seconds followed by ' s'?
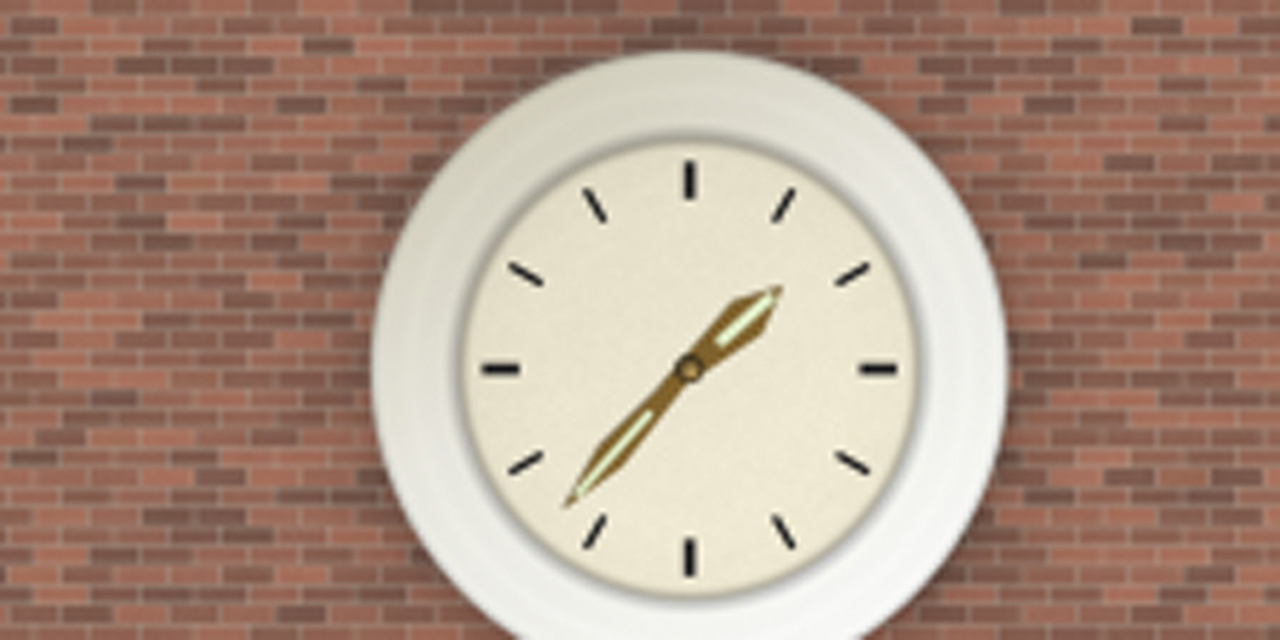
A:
1 h 37 min
